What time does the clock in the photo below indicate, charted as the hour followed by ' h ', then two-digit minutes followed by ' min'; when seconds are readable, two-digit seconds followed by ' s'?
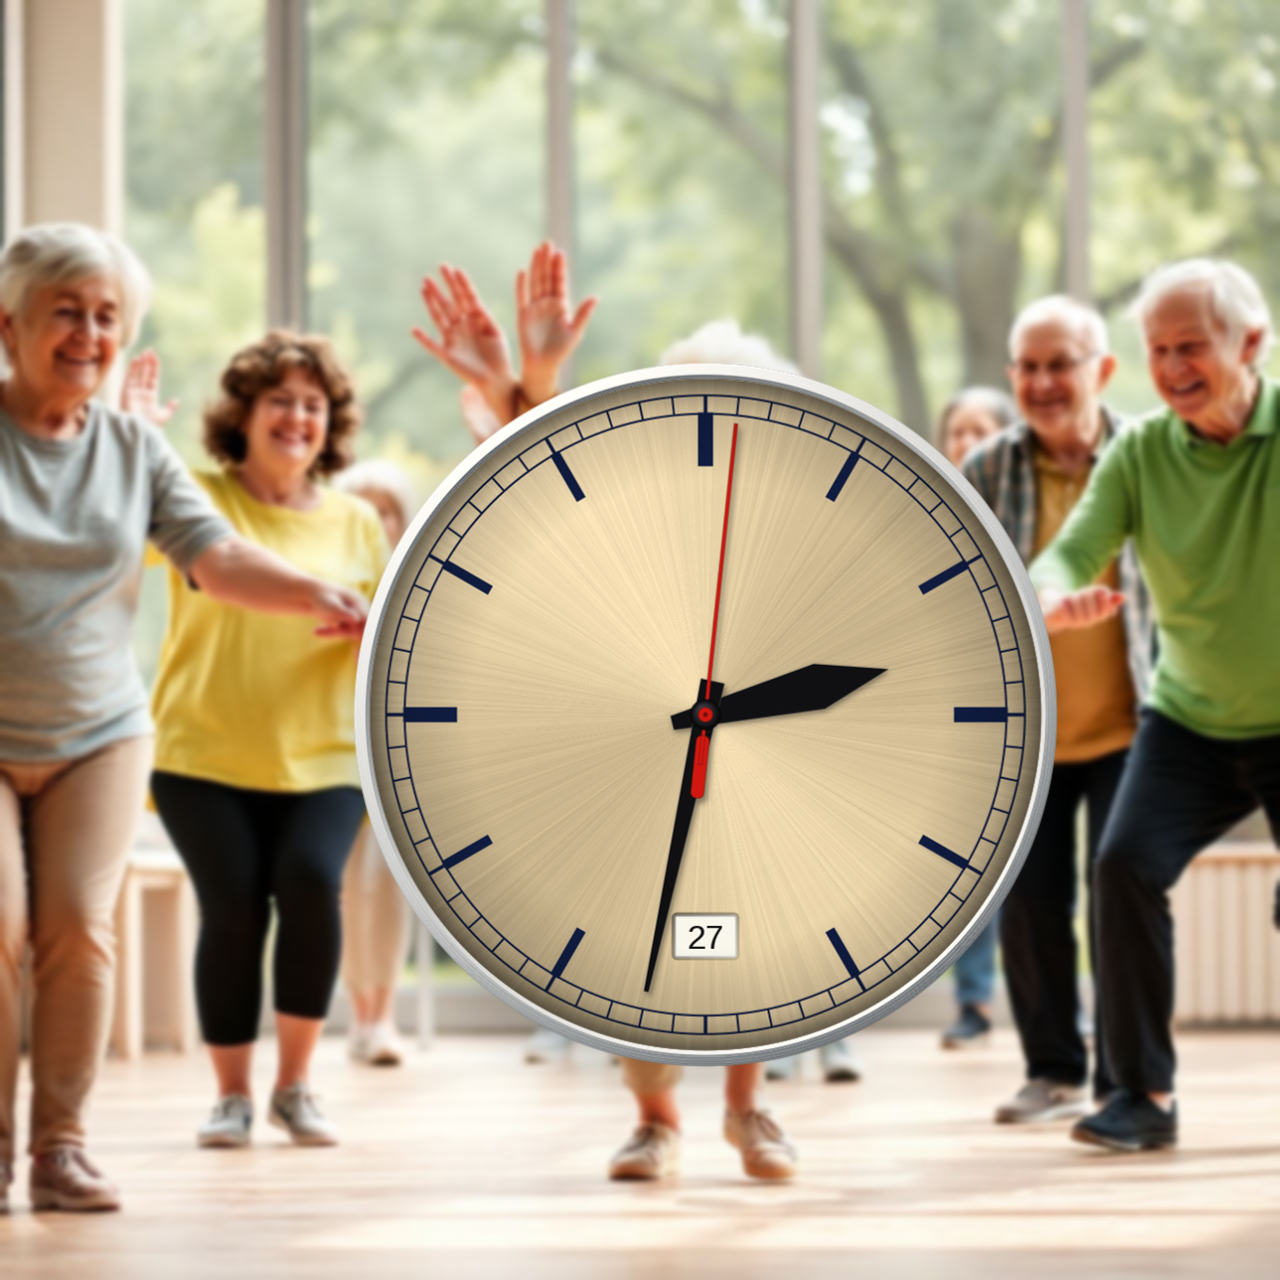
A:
2 h 32 min 01 s
